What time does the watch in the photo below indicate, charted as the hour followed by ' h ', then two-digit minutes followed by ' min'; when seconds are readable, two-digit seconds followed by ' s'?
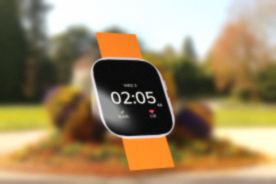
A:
2 h 05 min
